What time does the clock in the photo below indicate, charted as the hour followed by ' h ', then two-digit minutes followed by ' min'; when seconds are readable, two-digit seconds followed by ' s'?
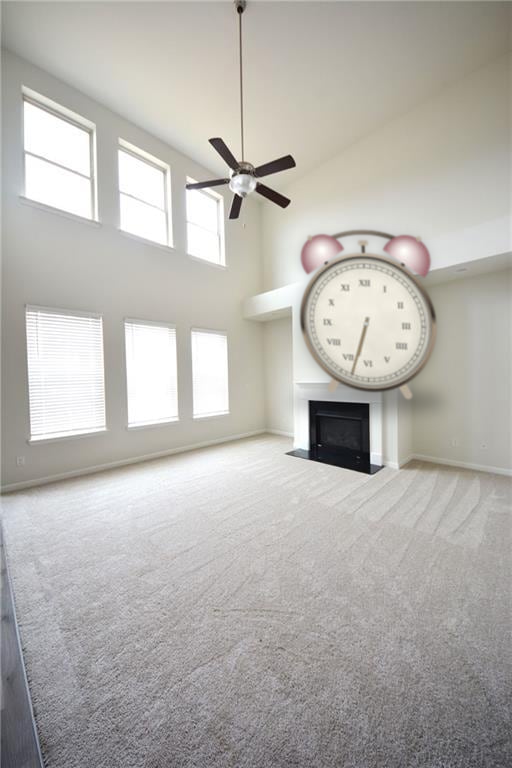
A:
6 h 33 min
